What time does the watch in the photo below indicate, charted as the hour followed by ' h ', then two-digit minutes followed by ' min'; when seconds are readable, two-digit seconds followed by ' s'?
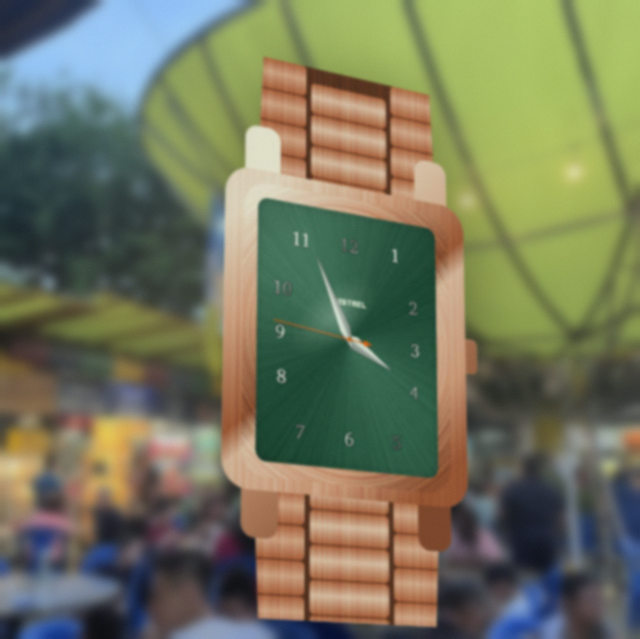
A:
3 h 55 min 46 s
